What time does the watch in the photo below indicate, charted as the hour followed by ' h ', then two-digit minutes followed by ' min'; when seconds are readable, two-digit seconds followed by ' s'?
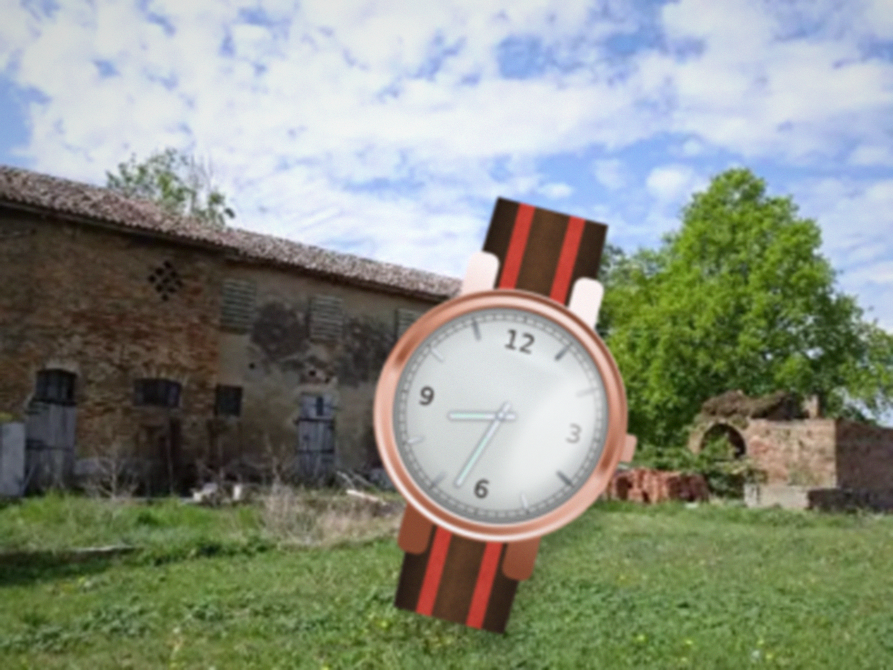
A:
8 h 33 min
